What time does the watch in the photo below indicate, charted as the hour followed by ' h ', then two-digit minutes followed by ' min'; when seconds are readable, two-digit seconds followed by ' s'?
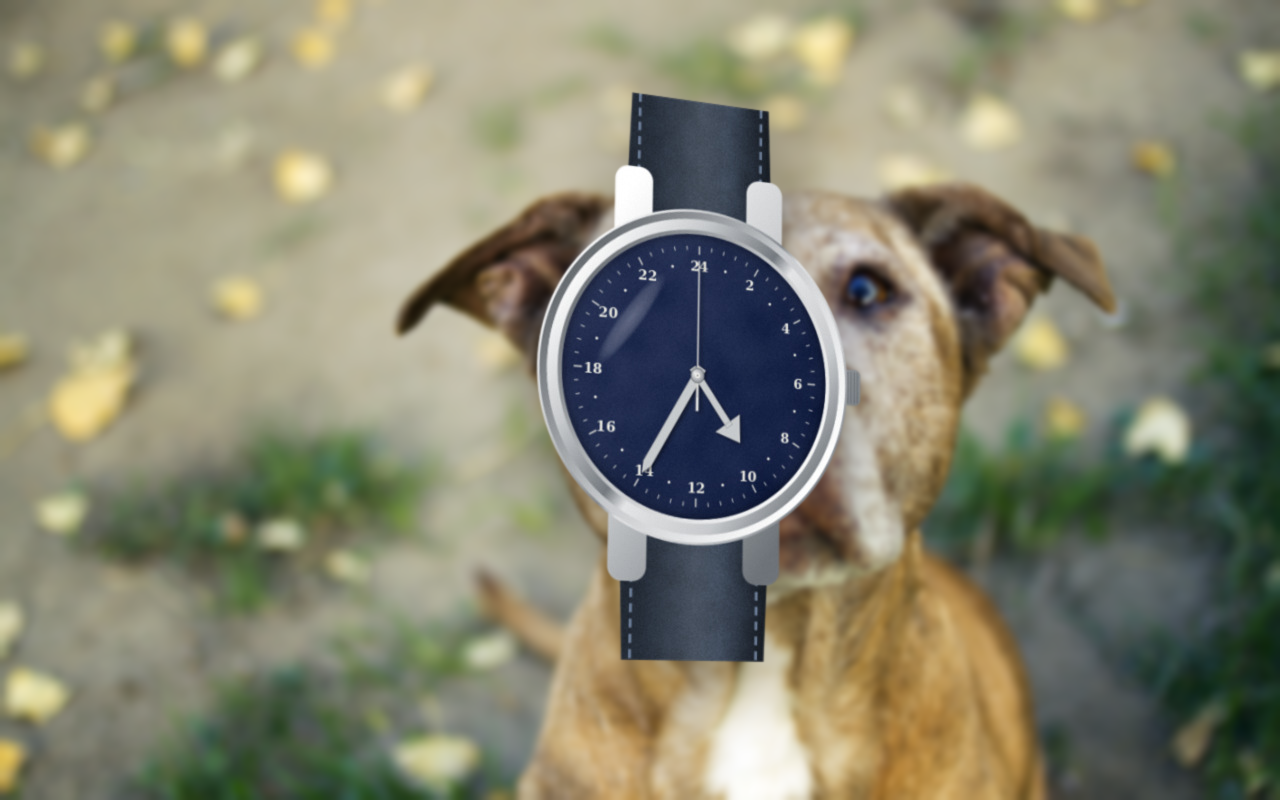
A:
9 h 35 min 00 s
